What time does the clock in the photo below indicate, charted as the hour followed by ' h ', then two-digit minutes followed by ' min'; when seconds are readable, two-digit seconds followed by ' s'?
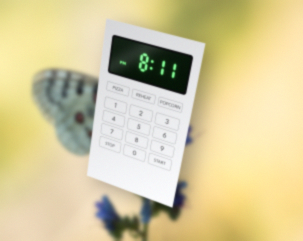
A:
8 h 11 min
